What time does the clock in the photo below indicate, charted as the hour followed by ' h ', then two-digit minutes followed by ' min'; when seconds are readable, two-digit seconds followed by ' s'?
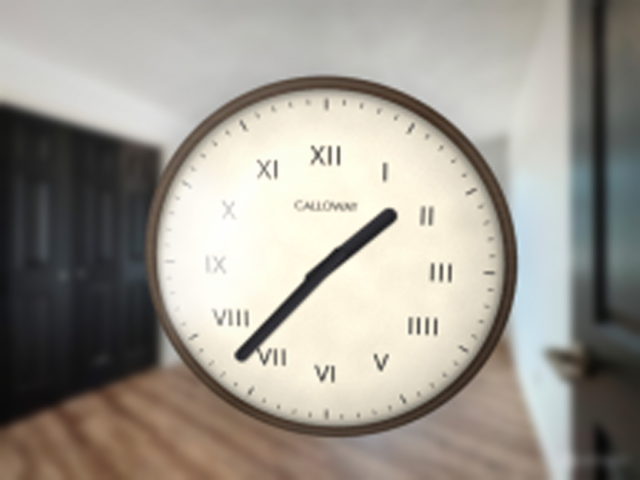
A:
1 h 37 min
